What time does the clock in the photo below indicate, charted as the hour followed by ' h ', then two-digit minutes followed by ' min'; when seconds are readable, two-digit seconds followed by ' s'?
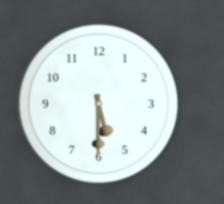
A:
5 h 30 min
